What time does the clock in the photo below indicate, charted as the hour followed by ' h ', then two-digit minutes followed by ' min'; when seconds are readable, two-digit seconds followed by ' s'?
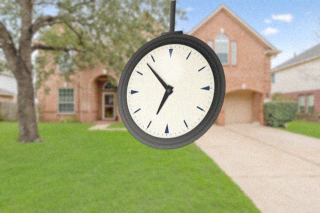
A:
6 h 53 min
